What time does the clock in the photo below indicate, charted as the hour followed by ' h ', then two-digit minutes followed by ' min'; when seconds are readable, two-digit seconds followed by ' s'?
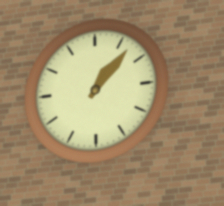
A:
1 h 07 min
